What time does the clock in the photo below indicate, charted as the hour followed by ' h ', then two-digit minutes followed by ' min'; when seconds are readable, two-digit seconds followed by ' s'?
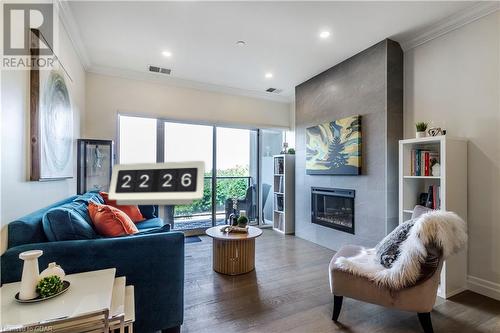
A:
22 h 26 min
